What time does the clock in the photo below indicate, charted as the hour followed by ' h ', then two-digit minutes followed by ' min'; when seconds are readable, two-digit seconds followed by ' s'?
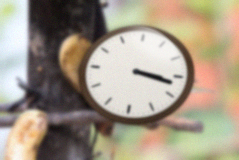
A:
3 h 17 min
